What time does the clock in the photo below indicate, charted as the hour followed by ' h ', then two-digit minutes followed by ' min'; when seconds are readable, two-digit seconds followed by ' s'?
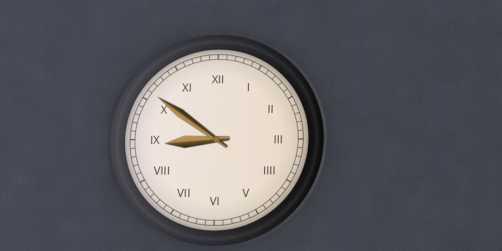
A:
8 h 51 min
